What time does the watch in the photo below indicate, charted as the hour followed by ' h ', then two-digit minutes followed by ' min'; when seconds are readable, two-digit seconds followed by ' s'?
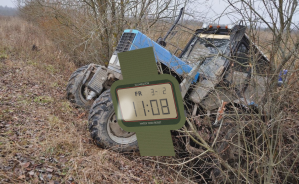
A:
11 h 08 min
